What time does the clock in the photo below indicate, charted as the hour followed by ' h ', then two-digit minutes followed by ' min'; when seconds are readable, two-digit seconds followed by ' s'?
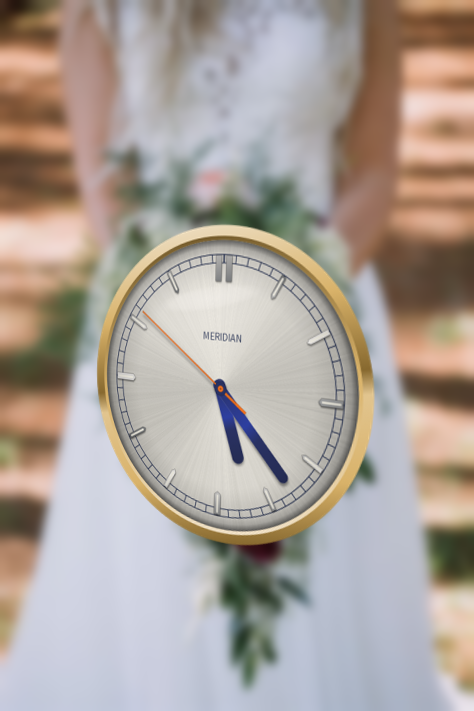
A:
5 h 22 min 51 s
